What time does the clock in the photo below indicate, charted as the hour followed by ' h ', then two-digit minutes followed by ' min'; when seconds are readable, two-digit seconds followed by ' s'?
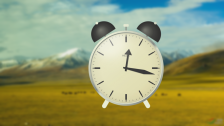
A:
12 h 17 min
